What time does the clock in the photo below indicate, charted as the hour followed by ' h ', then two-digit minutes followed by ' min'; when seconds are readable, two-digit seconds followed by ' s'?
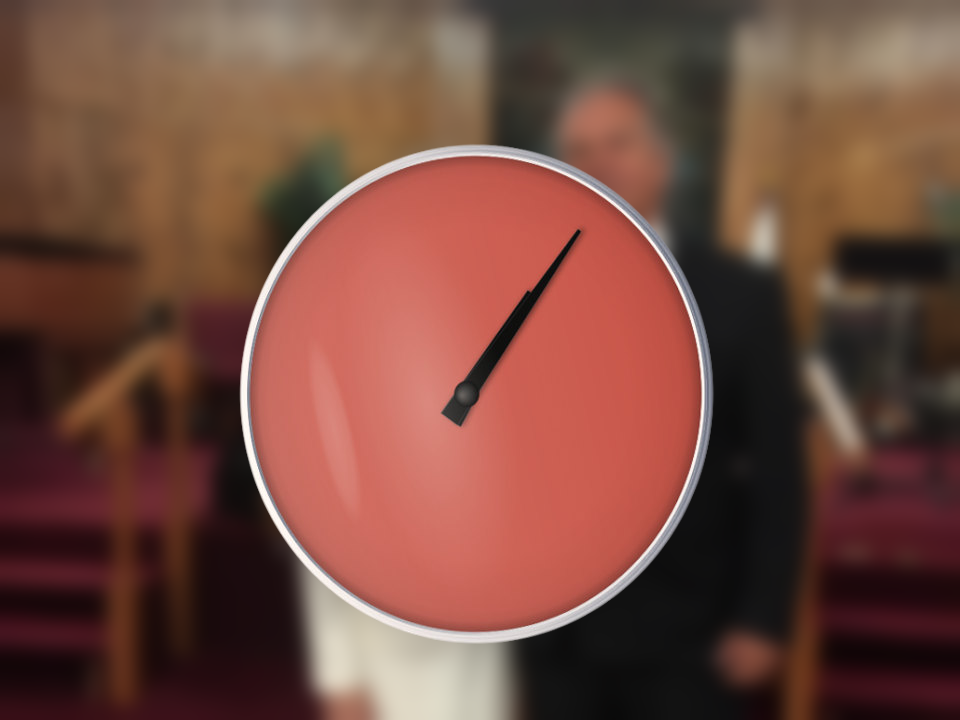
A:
1 h 06 min
